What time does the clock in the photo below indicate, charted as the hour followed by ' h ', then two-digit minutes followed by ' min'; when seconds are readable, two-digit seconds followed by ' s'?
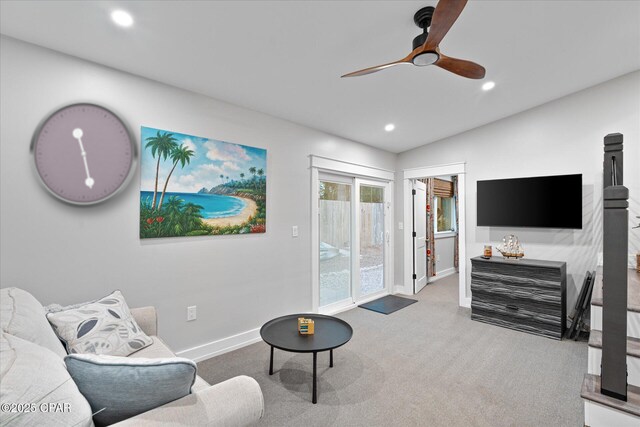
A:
11 h 28 min
